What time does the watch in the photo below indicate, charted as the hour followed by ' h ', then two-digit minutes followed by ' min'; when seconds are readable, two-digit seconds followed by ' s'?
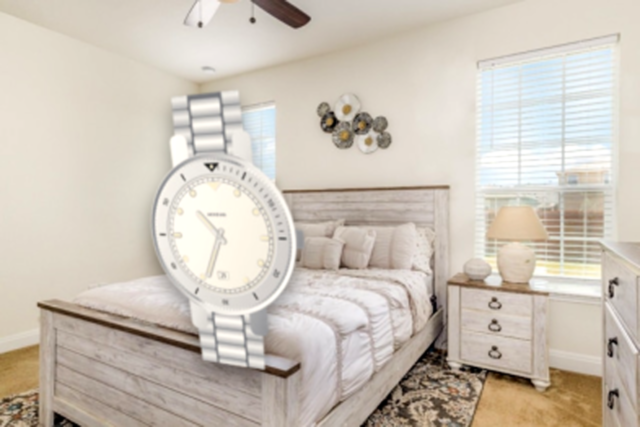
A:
10 h 34 min
